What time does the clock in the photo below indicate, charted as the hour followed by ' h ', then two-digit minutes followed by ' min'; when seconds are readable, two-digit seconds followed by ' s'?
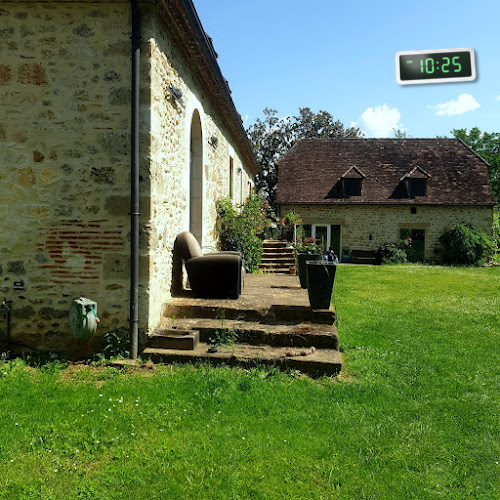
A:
10 h 25 min
